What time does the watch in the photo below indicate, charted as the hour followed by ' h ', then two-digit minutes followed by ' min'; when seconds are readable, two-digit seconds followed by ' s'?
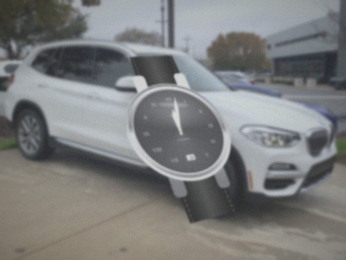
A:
12 h 02 min
